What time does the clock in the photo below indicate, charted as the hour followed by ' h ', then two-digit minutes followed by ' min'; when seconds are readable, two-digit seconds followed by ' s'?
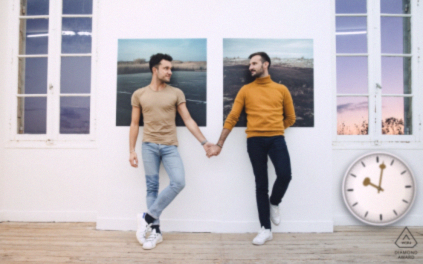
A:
10 h 02 min
